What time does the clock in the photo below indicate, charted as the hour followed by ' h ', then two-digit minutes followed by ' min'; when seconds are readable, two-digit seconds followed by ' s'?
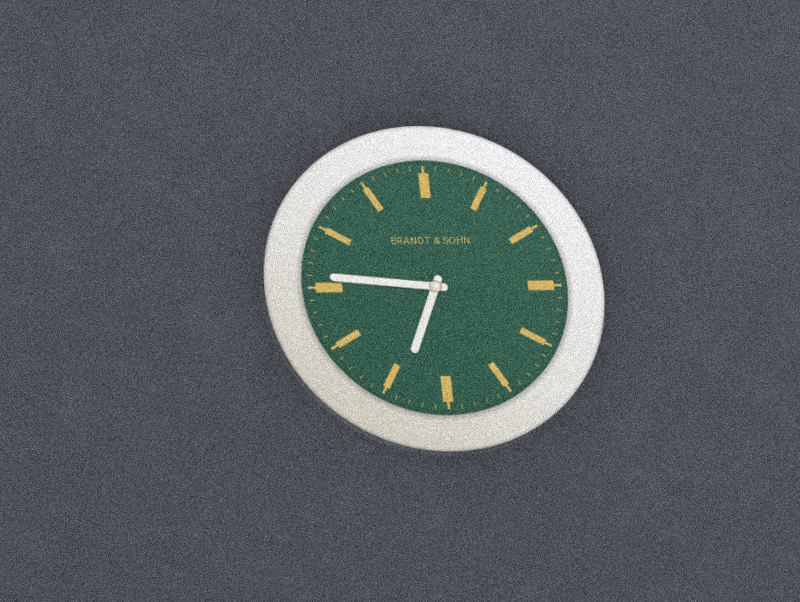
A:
6 h 46 min
